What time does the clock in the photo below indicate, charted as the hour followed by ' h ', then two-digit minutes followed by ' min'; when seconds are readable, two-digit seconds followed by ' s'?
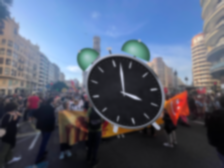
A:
4 h 02 min
